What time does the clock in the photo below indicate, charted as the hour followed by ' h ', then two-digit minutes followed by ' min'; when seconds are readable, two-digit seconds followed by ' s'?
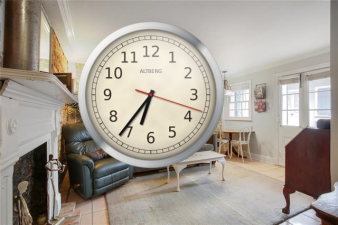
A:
6 h 36 min 18 s
